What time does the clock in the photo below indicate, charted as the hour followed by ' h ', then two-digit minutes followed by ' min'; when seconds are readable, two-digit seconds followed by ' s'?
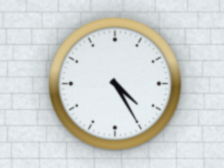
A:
4 h 25 min
